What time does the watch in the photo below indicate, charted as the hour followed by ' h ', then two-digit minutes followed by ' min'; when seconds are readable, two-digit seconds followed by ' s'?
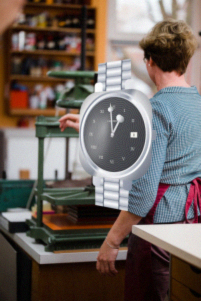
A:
12 h 59 min
